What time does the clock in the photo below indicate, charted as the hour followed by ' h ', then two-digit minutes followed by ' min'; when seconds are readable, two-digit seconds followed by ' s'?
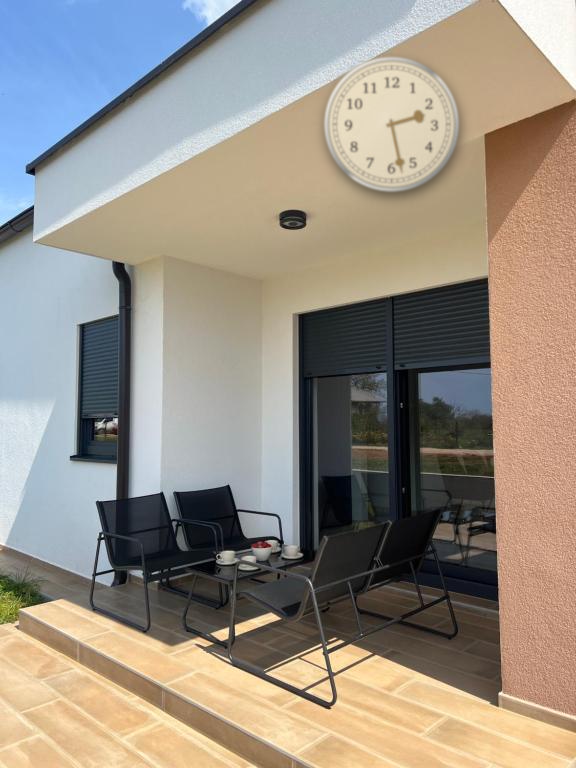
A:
2 h 28 min
